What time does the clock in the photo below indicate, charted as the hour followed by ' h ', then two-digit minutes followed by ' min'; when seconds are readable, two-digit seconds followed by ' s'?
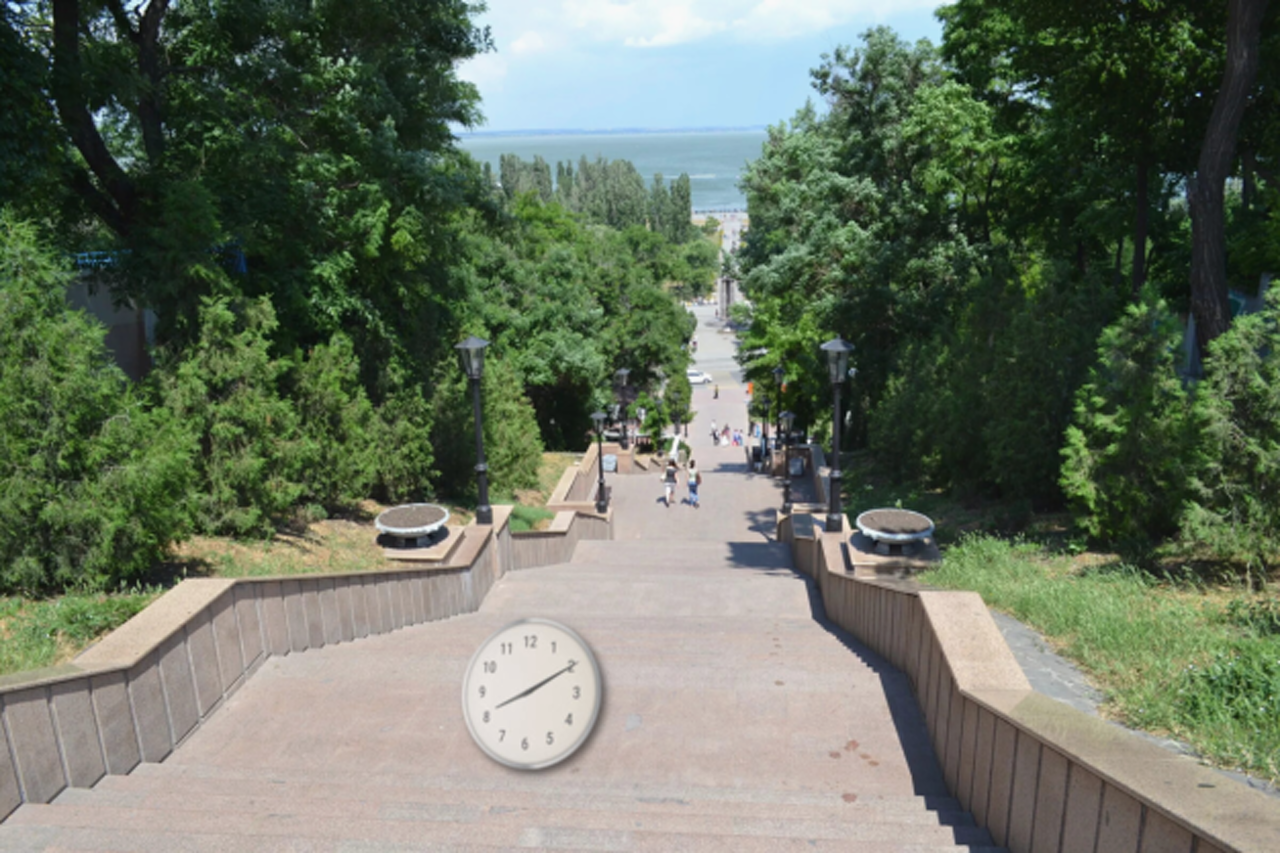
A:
8 h 10 min
